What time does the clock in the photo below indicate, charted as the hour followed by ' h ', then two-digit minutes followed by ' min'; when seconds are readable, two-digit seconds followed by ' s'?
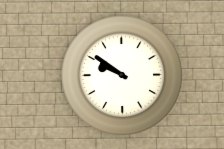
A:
9 h 51 min
